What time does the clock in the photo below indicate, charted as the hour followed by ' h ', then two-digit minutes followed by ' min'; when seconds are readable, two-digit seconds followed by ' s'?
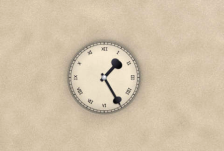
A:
1 h 25 min
